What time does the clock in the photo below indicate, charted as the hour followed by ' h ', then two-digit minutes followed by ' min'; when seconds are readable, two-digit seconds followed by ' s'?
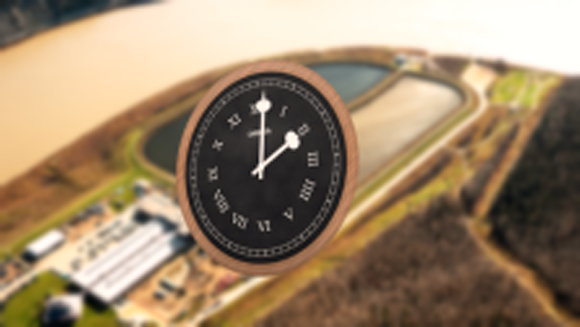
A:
2 h 01 min
